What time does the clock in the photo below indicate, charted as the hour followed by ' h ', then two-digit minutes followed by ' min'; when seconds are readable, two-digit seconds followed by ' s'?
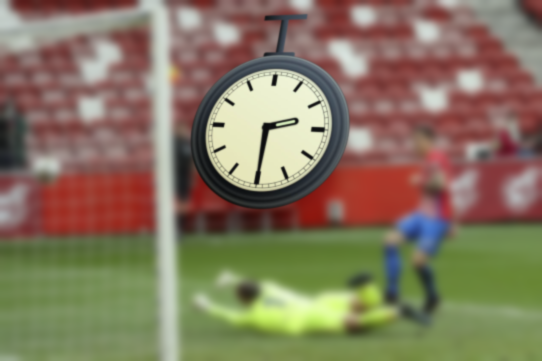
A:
2 h 30 min
